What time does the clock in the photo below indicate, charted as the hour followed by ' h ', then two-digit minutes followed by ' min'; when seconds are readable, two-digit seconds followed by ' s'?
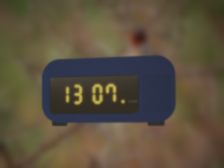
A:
13 h 07 min
